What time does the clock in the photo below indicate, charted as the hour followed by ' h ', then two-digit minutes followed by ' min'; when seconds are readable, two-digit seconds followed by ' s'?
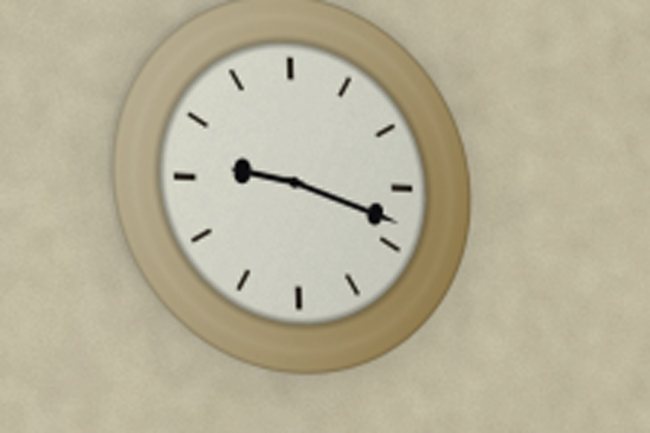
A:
9 h 18 min
